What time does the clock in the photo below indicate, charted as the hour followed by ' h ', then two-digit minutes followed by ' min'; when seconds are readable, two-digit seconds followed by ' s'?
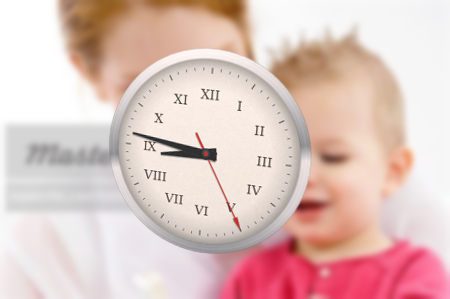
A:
8 h 46 min 25 s
